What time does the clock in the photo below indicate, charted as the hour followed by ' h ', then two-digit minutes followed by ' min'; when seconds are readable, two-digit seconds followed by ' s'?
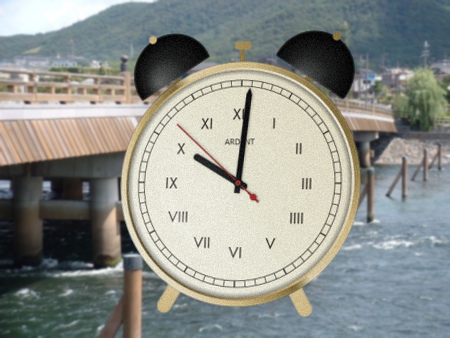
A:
10 h 00 min 52 s
